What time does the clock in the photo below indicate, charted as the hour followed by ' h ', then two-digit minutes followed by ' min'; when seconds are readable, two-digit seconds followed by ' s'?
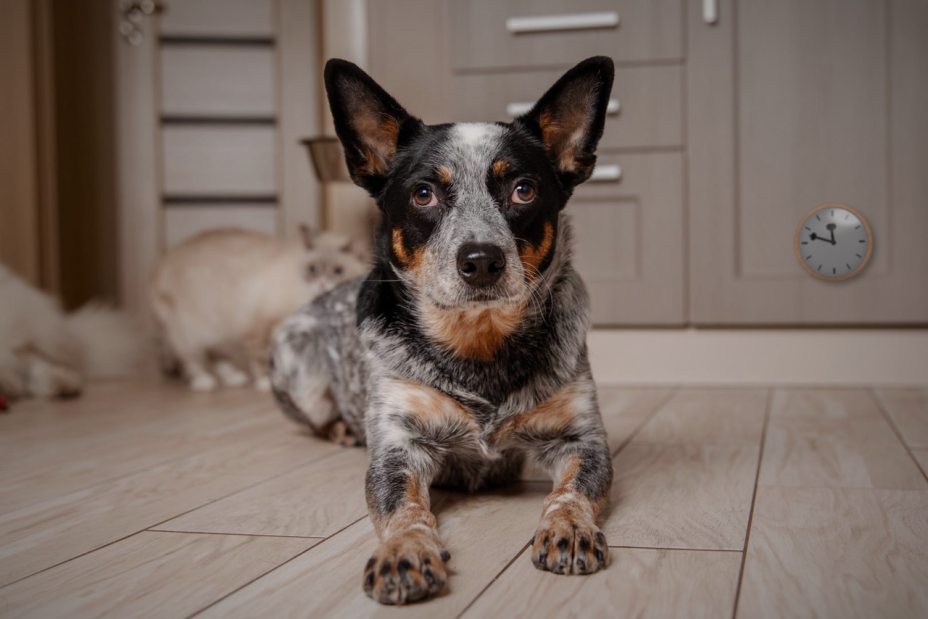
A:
11 h 48 min
